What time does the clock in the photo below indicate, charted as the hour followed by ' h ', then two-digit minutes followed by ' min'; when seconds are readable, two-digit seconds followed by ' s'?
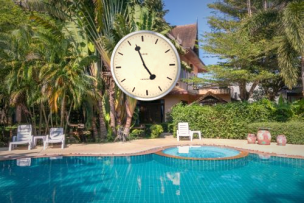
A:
4 h 57 min
